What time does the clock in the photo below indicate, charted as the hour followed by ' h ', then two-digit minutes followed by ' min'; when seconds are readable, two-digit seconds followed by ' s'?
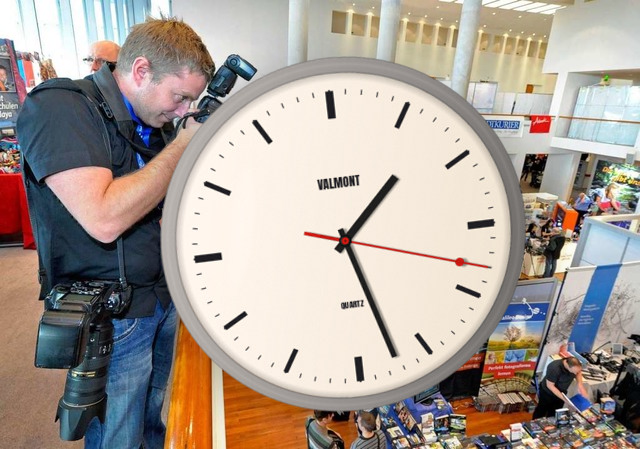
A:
1 h 27 min 18 s
